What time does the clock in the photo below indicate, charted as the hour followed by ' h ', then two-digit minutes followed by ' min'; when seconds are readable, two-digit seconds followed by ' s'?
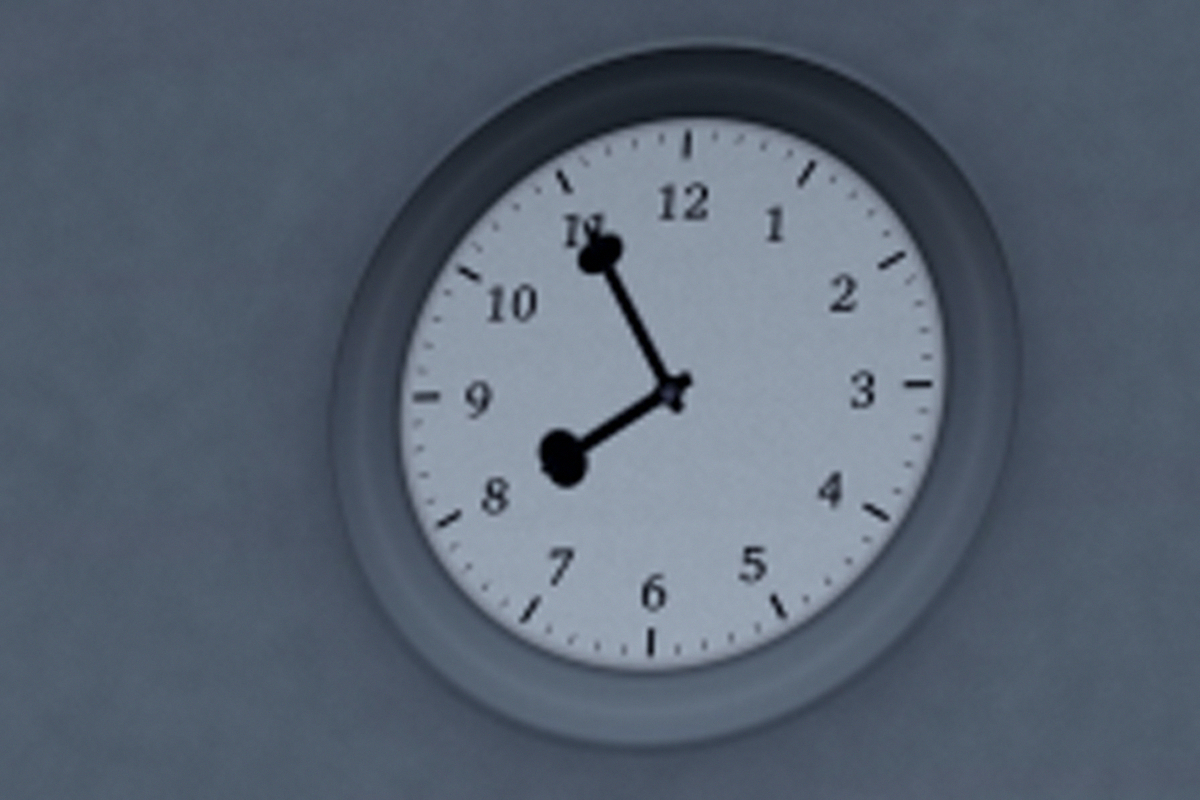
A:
7 h 55 min
